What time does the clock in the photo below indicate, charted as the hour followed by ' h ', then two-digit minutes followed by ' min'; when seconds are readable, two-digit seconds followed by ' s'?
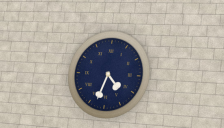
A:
4 h 33 min
